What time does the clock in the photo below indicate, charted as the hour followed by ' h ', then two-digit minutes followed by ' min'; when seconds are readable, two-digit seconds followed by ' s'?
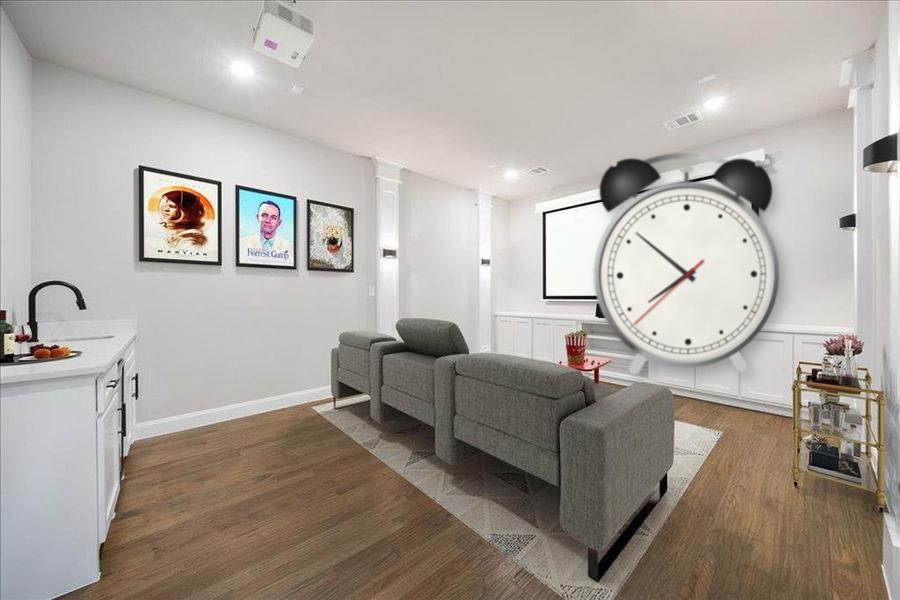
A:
7 h 51 min 38 s
